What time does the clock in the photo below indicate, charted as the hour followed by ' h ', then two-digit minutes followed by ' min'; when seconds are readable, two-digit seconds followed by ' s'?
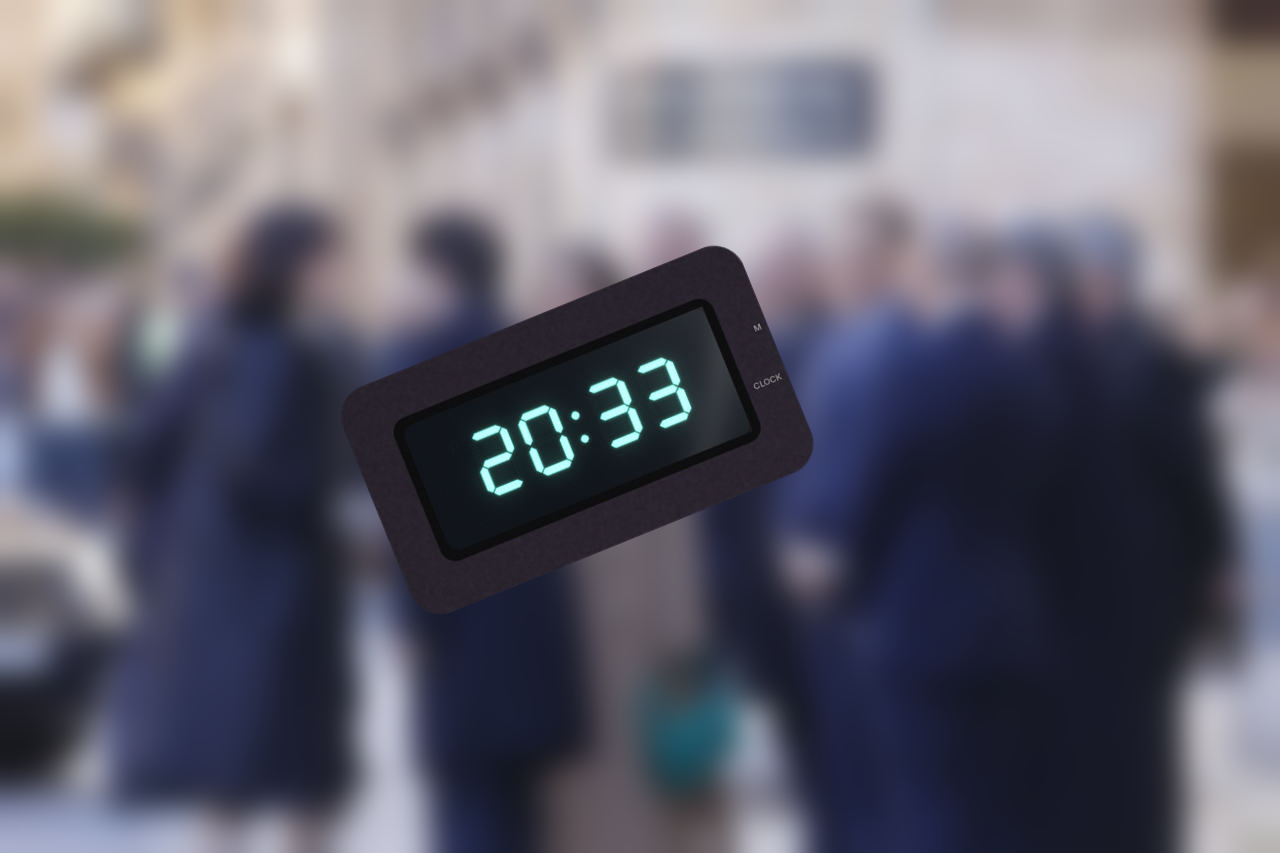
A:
20 h 33 min
